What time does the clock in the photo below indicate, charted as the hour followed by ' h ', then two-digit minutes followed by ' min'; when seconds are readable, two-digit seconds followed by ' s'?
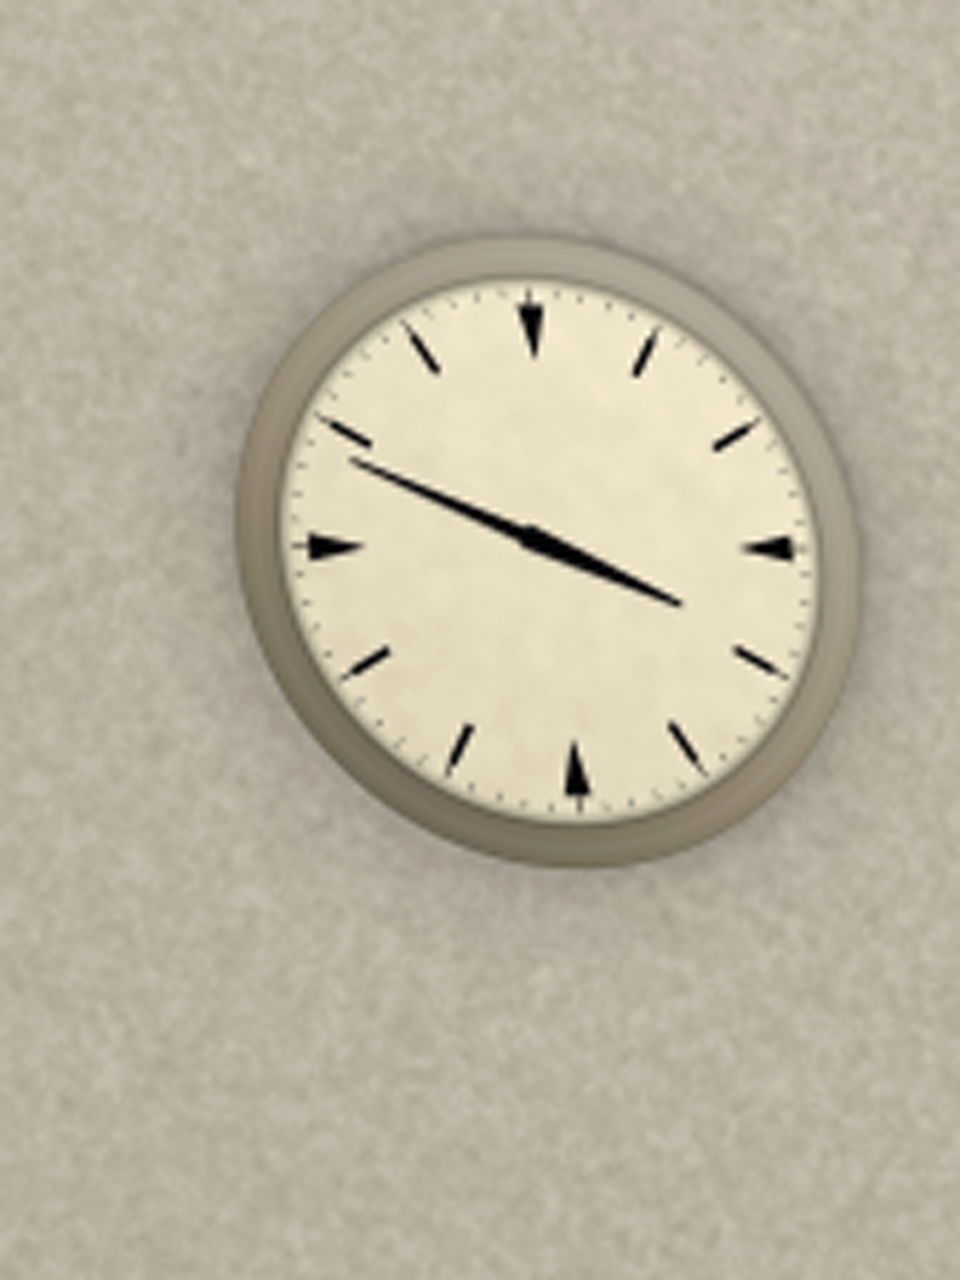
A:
3 h 49 min
